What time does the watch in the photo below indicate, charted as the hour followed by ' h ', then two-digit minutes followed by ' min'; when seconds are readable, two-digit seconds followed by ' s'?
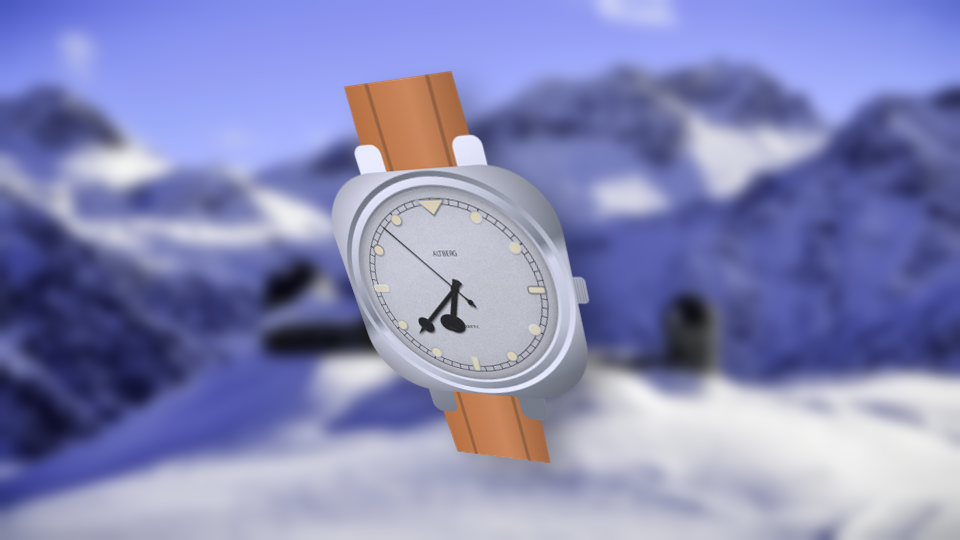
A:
6 h 37 min 53 s
